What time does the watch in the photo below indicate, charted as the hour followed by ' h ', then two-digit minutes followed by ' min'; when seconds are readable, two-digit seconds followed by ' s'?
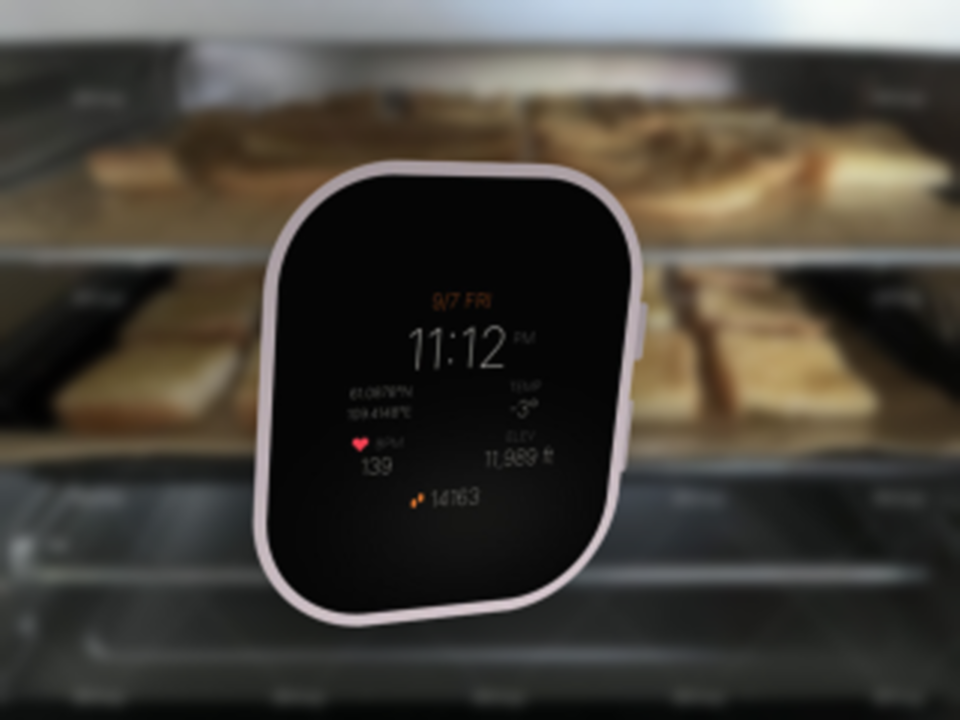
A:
11 h 12 min
